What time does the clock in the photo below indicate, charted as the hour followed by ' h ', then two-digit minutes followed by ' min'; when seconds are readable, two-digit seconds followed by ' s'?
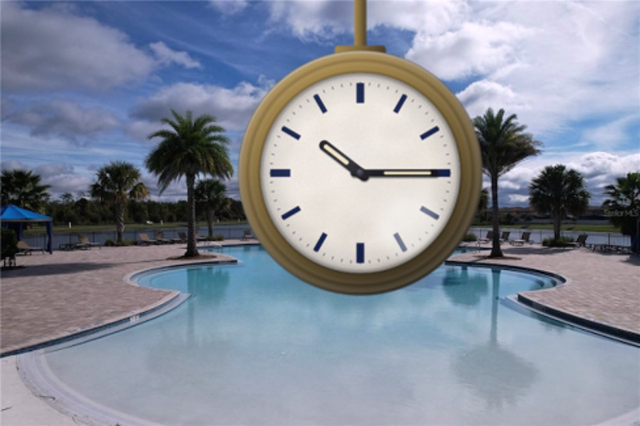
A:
10 h 15 min
